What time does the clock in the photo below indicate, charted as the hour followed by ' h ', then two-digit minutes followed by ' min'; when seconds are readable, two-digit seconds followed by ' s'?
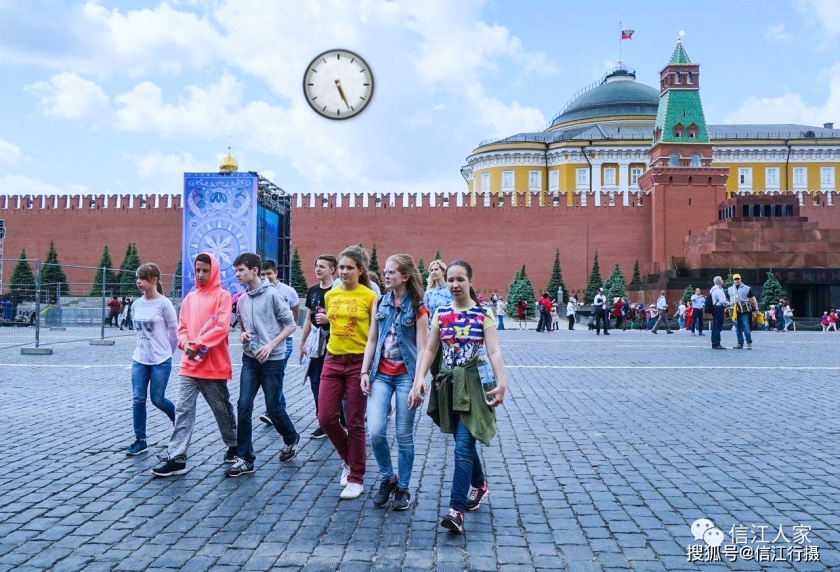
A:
5 h 26 min
